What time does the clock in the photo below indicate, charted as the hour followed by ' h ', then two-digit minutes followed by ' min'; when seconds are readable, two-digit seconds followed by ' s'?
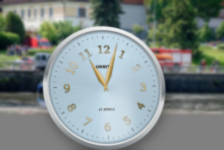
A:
11 h 03 min
